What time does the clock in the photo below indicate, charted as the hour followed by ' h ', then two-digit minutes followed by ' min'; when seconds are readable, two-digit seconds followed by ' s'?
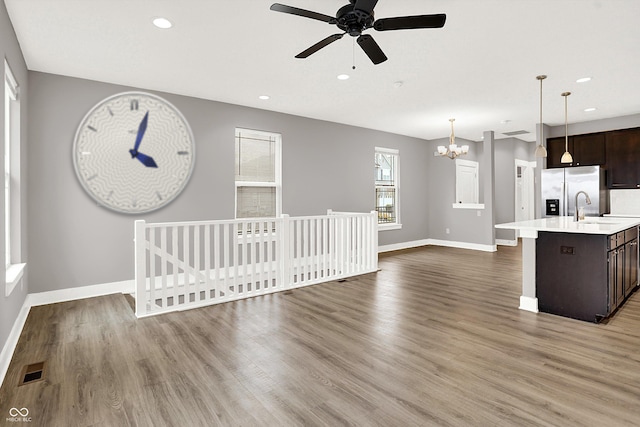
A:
4 h 03 min
